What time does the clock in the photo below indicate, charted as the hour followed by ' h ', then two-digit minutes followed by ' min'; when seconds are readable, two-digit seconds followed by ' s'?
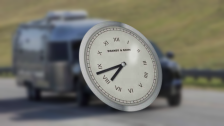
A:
7 h 43 min
